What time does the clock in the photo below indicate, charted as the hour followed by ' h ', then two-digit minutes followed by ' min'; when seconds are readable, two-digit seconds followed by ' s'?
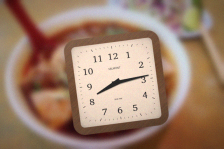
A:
8 h 14 min
